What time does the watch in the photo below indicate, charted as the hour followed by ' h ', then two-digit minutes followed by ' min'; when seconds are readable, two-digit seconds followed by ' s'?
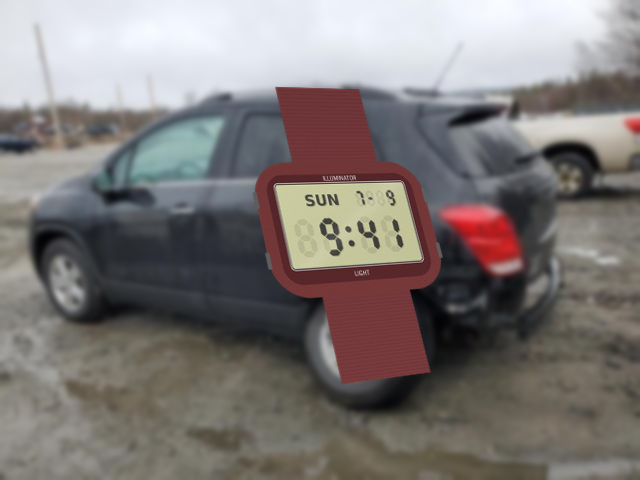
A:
9 h 41 min
